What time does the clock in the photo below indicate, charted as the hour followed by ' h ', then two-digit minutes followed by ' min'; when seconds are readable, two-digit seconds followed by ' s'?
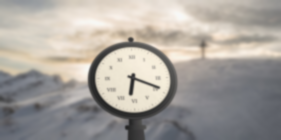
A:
6 h 19 min
